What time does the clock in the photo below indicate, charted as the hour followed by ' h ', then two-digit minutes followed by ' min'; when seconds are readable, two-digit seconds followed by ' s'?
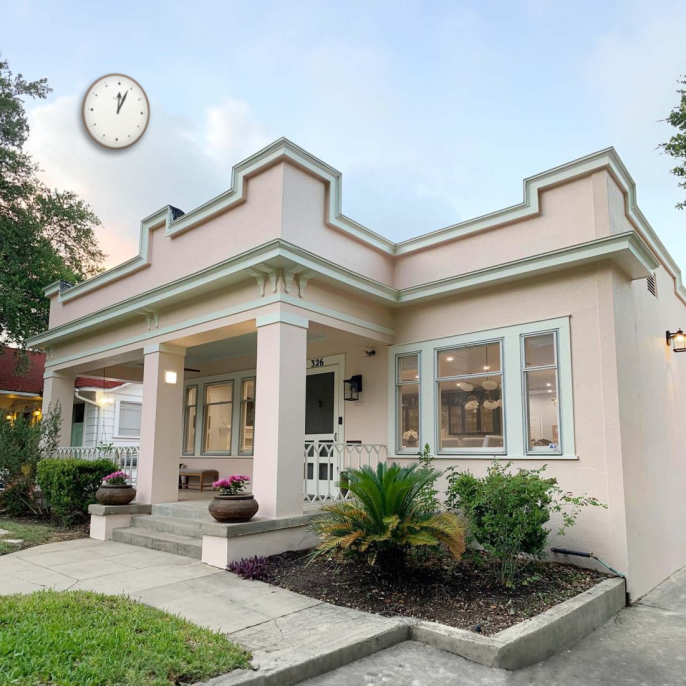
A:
12 h 04 min
